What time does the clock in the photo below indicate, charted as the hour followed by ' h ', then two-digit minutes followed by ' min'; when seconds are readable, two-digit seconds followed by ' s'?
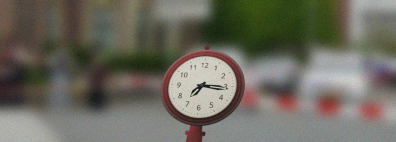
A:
7 h 16 min
